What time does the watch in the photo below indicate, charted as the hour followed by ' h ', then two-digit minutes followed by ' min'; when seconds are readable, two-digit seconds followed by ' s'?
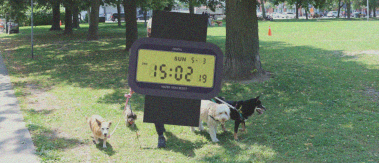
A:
15 h 02 min 19 s
